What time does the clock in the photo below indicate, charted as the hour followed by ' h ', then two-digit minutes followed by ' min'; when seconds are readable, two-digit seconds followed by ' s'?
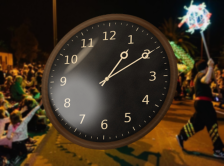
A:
1 h 10 min
